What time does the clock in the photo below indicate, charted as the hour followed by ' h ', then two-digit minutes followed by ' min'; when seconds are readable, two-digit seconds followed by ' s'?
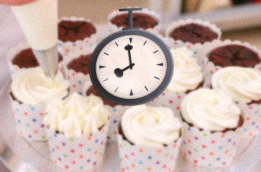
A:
7 h 59 min
